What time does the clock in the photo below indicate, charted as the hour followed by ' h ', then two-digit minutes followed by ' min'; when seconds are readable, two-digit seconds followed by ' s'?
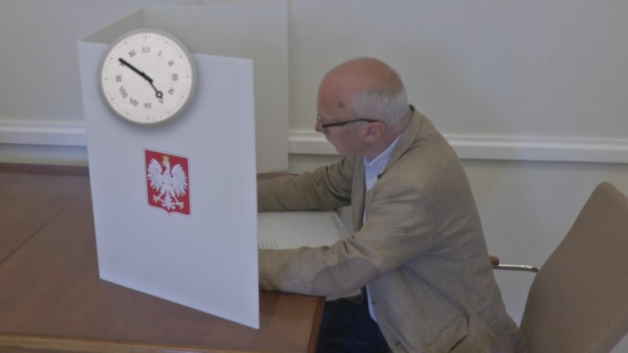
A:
4 h 51 min
